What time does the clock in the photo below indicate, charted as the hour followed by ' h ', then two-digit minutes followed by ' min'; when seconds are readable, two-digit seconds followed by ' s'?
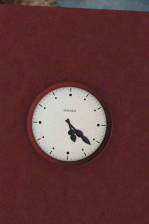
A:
5 h 22 min
